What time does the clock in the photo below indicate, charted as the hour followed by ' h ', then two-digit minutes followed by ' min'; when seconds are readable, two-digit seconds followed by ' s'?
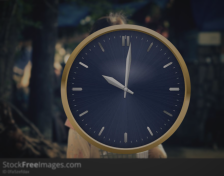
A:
10 h 01 min
